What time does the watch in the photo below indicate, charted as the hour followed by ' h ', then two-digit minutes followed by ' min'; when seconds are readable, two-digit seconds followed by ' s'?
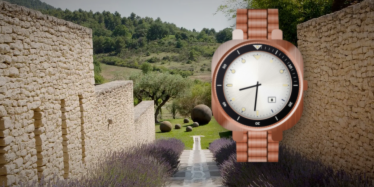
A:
8 h 31 min
